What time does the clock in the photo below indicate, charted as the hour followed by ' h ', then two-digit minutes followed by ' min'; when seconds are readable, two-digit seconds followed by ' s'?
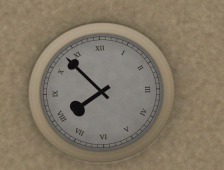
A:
7 h 53 min
